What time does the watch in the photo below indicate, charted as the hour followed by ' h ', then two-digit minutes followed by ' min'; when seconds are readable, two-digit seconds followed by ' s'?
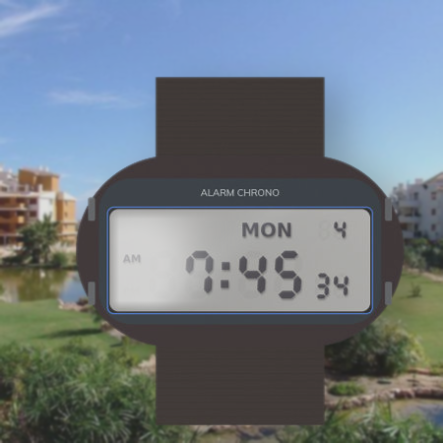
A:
7 h 45 min 34 s
